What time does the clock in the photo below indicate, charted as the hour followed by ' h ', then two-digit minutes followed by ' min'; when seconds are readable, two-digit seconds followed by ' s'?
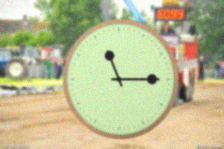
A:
11 h 15 min
